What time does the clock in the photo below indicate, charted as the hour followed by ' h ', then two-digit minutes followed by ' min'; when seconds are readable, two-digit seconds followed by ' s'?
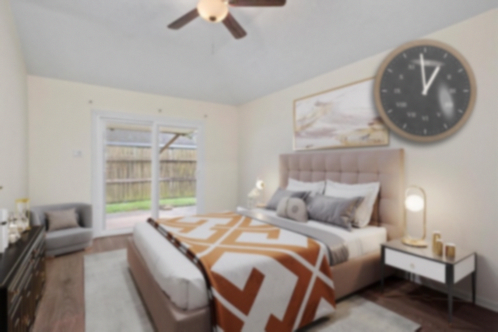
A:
12 h 59 min
